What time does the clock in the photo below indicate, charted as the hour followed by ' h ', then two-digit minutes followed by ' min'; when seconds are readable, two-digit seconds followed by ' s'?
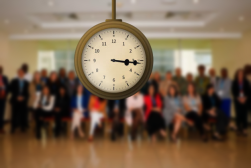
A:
3 h 16 min
